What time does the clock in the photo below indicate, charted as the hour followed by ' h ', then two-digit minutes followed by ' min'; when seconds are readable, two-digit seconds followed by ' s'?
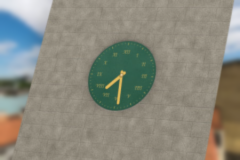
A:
7 h 29 min
